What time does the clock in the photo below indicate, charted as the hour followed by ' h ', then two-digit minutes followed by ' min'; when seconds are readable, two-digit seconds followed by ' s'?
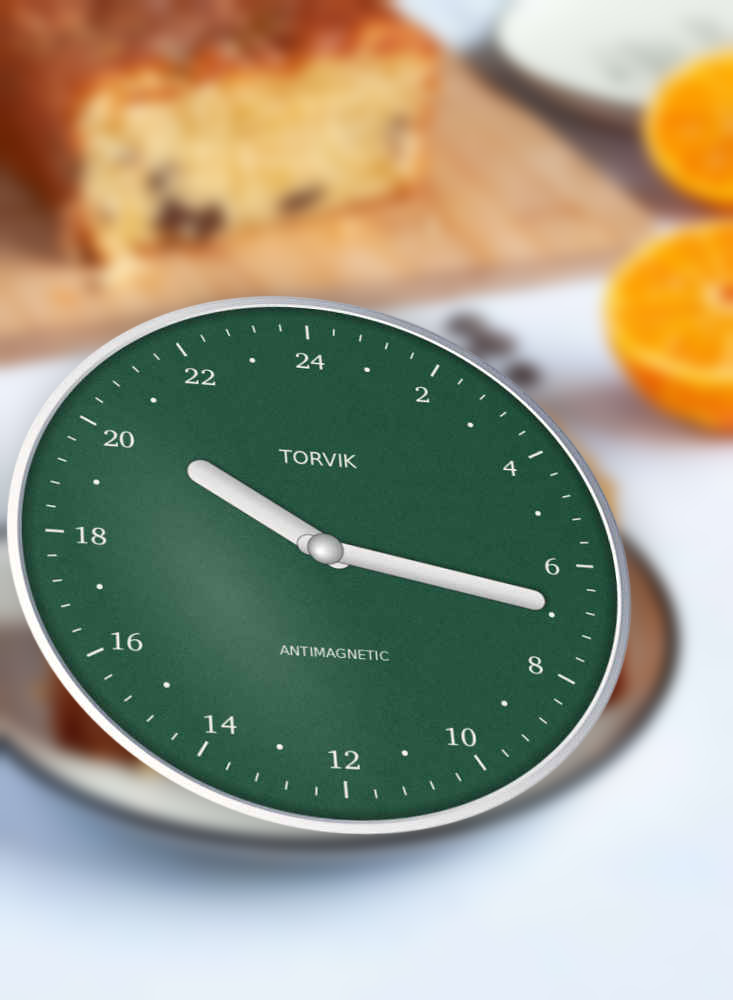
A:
20 h 17 min
